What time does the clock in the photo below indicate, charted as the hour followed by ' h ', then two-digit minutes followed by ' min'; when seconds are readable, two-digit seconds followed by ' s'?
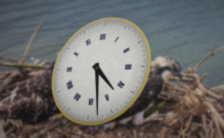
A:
4 h 28 min
